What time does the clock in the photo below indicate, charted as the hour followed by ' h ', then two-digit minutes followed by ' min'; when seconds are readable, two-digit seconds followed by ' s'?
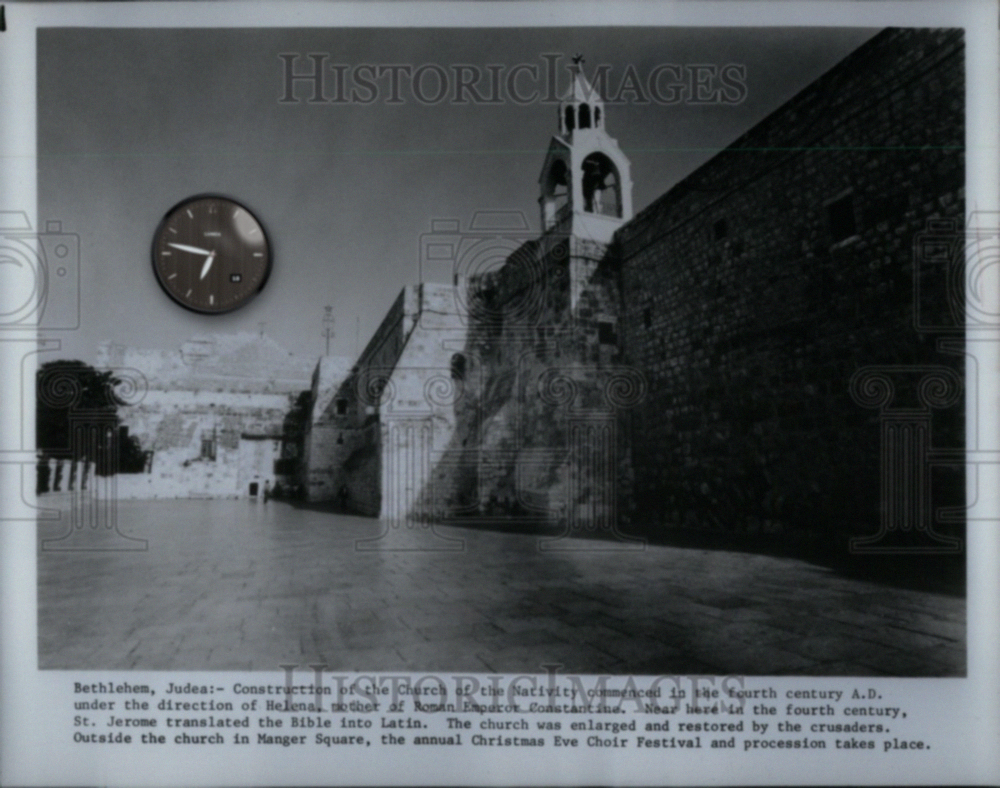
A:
6 h 47 min
